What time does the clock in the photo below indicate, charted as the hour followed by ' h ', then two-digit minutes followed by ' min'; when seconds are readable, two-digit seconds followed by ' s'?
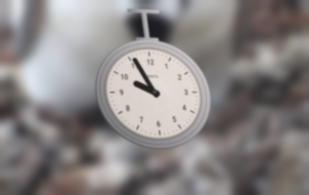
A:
9 h 56 min
